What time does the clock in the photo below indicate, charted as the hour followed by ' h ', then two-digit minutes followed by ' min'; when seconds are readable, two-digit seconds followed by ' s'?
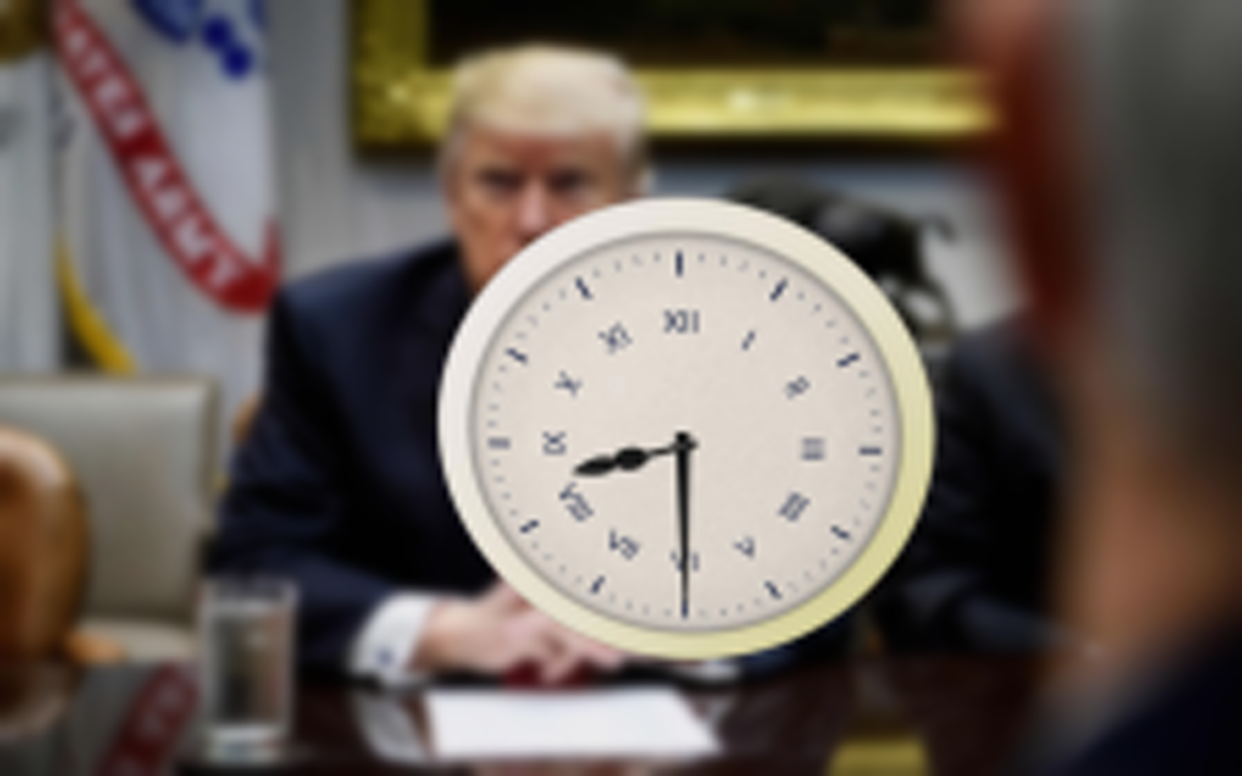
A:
8 h 30 min
